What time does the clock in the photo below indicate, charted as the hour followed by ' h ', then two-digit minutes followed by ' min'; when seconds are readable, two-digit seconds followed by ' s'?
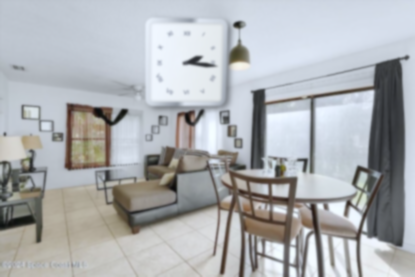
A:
2 h 16 min
